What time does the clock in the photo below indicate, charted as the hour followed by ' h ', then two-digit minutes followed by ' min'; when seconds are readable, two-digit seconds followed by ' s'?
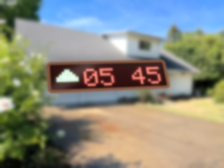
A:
5 h 45 min
